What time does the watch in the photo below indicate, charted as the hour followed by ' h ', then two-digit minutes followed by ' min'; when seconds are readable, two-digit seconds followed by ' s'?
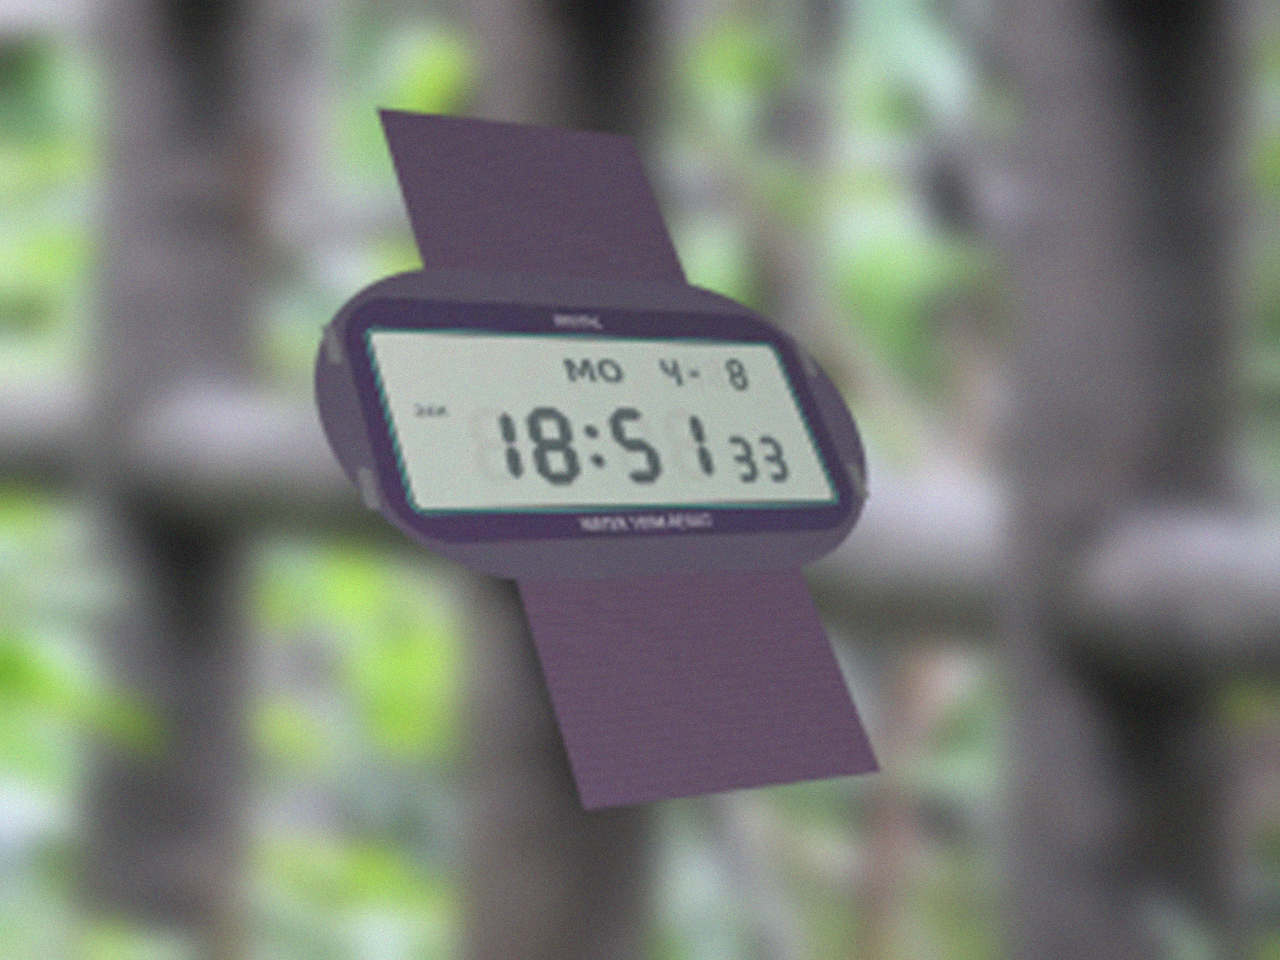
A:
18 h 51 min 33 s
